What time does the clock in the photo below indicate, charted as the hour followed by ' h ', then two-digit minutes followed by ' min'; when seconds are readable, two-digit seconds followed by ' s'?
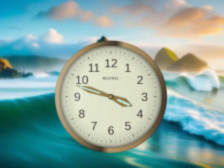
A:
3 h 48 min
